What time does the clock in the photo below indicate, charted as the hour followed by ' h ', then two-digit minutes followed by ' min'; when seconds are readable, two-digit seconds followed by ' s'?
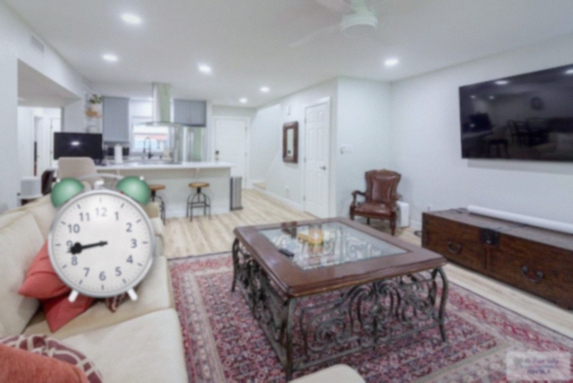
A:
8 h 43 min
